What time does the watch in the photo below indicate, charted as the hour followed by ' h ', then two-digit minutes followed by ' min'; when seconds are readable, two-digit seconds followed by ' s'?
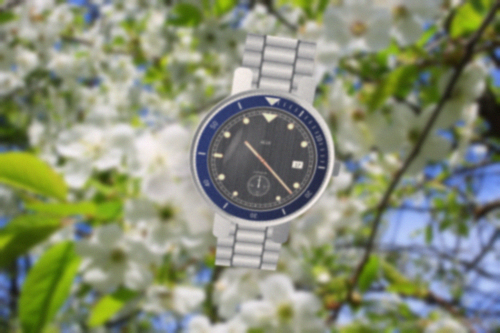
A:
10 h 22 min
